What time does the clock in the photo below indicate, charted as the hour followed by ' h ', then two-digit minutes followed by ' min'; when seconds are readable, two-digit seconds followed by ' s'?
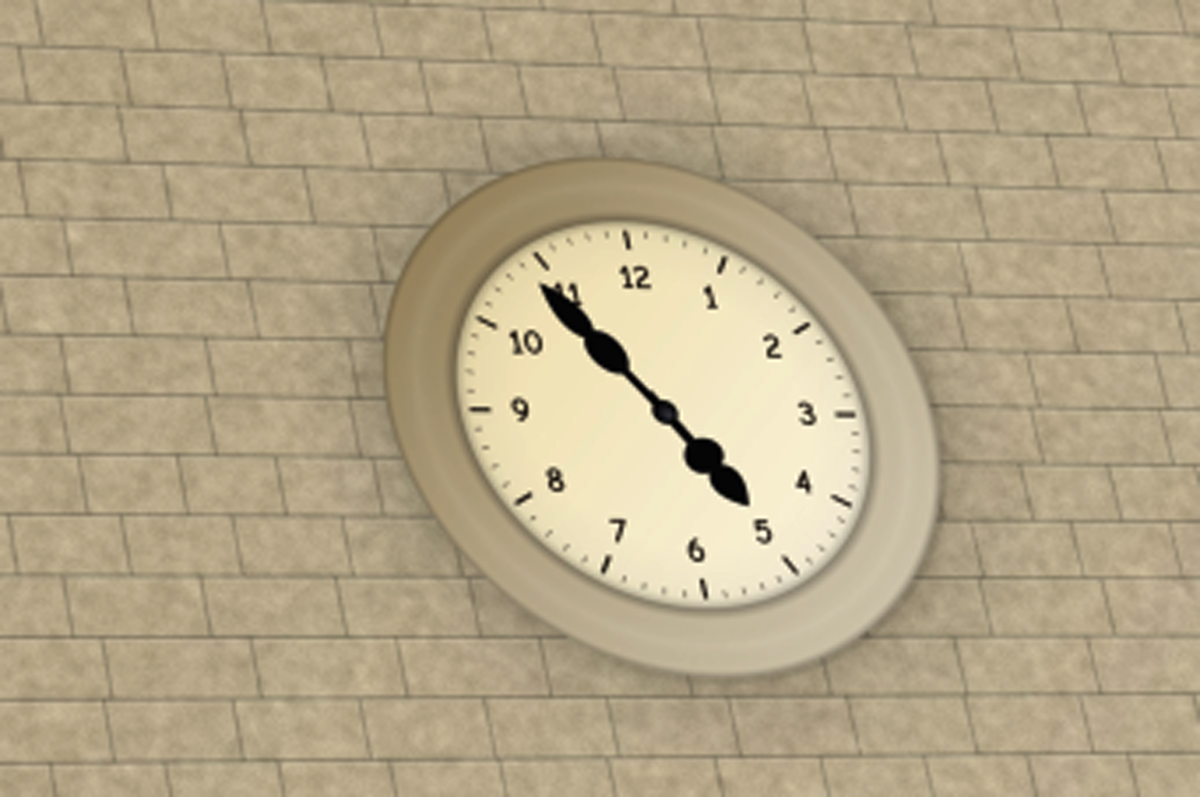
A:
4 h 54 min
